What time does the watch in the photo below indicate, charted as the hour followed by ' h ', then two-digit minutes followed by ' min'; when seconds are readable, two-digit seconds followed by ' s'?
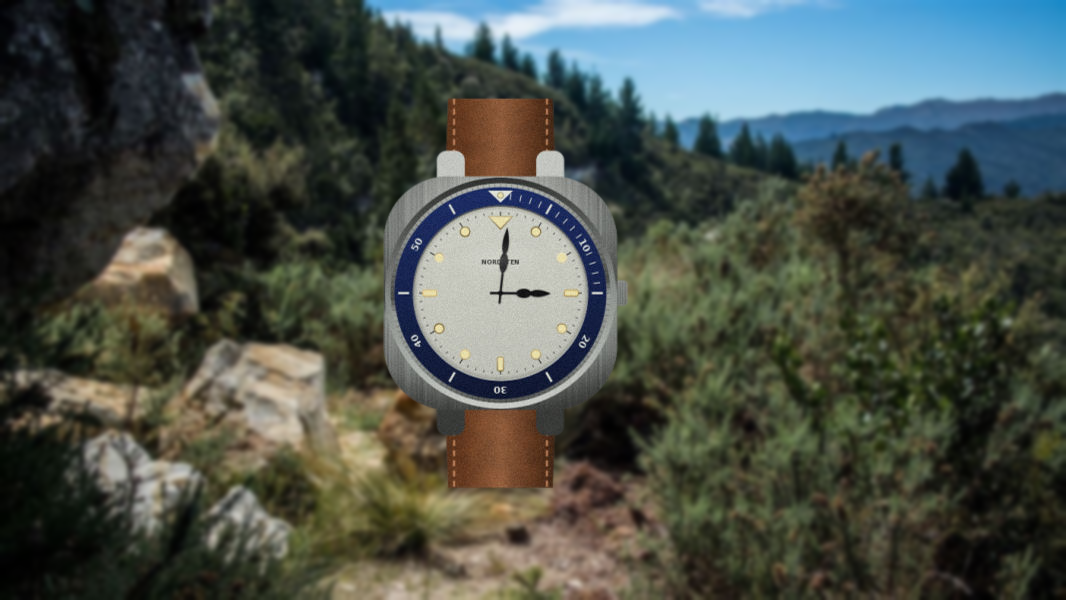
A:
3 h 01 min
